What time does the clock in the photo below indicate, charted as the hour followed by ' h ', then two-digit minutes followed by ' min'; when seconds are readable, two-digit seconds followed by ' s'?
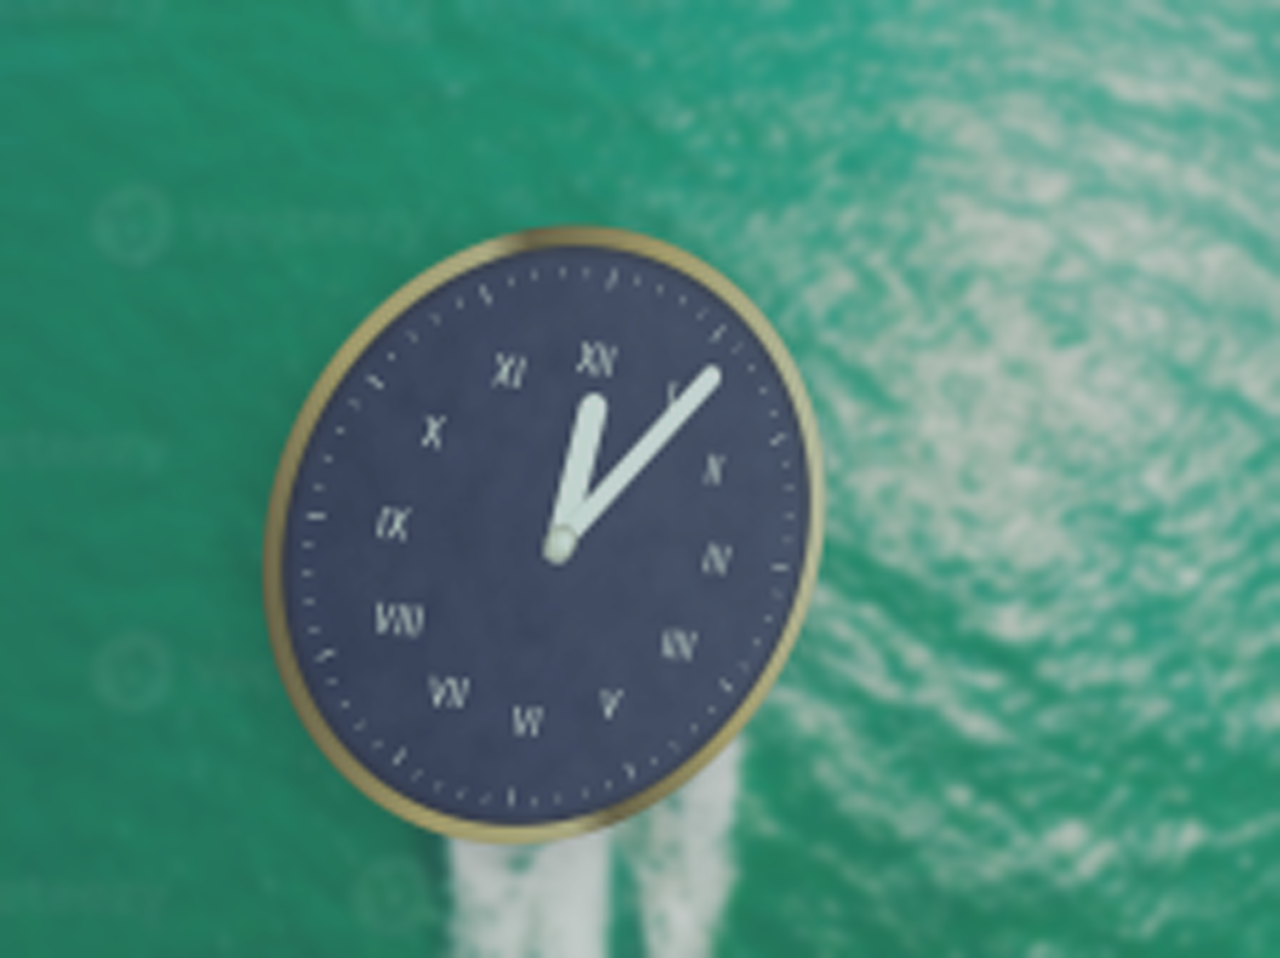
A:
12 h 06 min
